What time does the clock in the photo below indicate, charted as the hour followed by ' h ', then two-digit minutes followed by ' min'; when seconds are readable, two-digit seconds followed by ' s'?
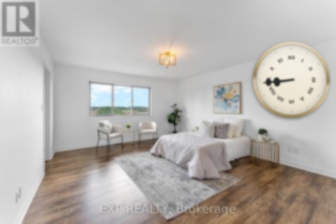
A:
8 h 44 min
